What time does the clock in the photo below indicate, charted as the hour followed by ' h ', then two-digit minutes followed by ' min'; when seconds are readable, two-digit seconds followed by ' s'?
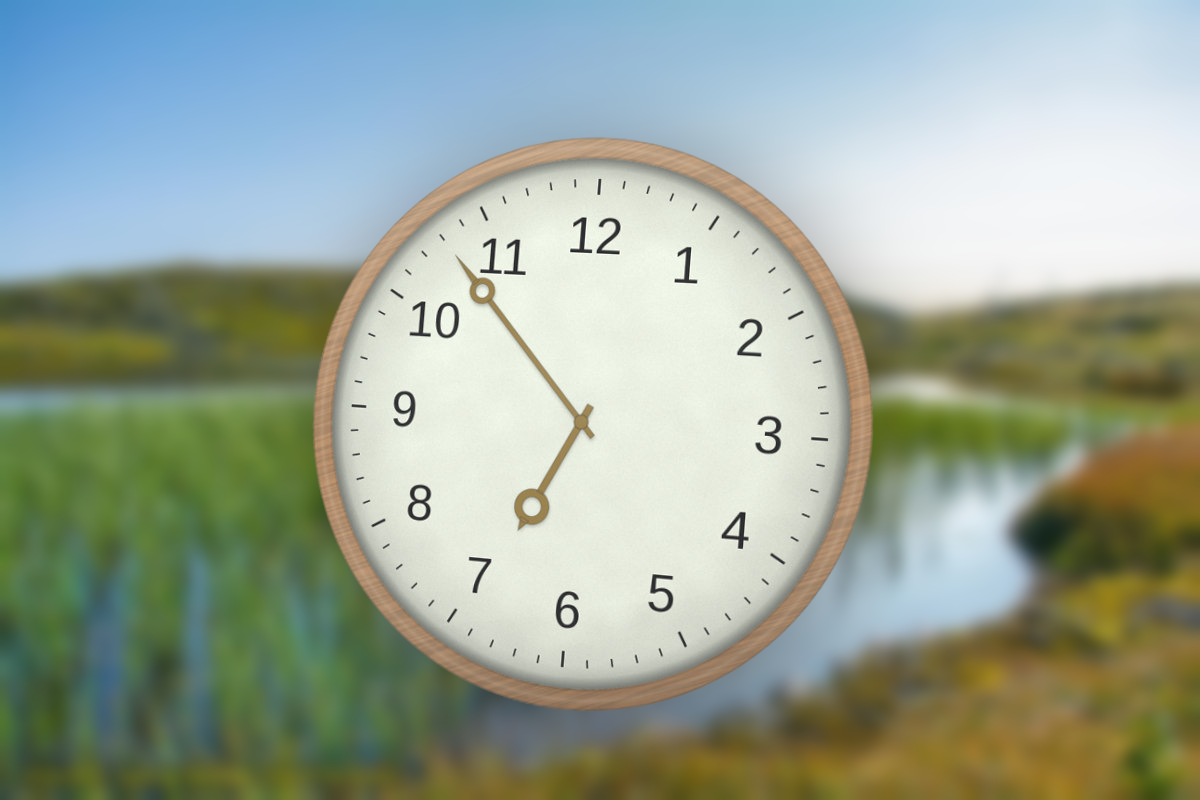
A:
6 h 53 min
